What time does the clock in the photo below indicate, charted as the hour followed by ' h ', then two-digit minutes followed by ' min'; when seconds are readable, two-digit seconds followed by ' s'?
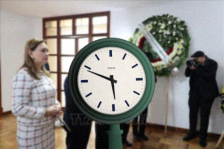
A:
5 h 49 min
